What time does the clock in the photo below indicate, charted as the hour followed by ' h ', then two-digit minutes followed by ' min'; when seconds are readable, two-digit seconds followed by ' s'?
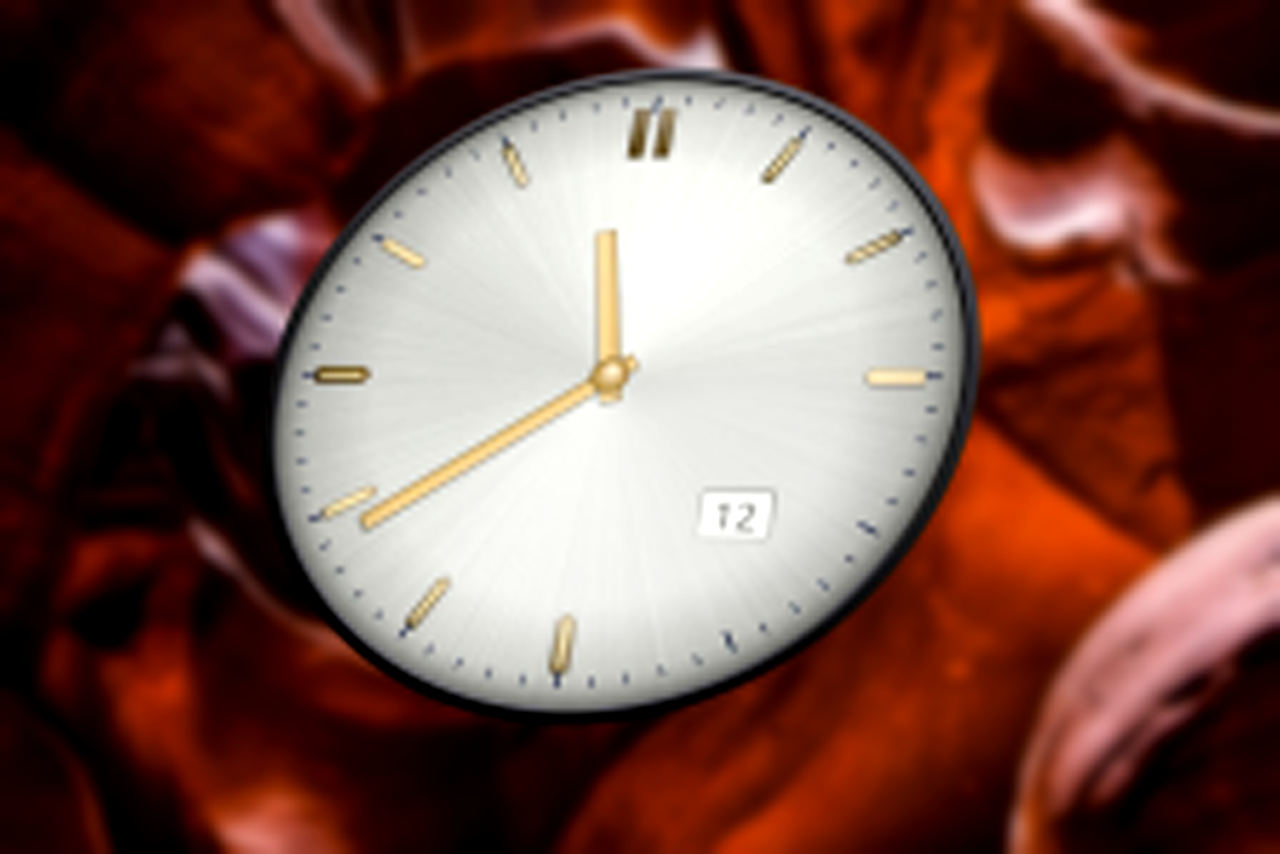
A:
11 h 39 min
